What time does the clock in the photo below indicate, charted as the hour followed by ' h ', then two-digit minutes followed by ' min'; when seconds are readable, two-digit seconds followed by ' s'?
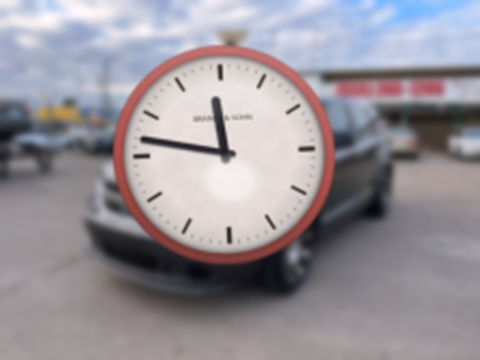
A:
11 h 47 min
